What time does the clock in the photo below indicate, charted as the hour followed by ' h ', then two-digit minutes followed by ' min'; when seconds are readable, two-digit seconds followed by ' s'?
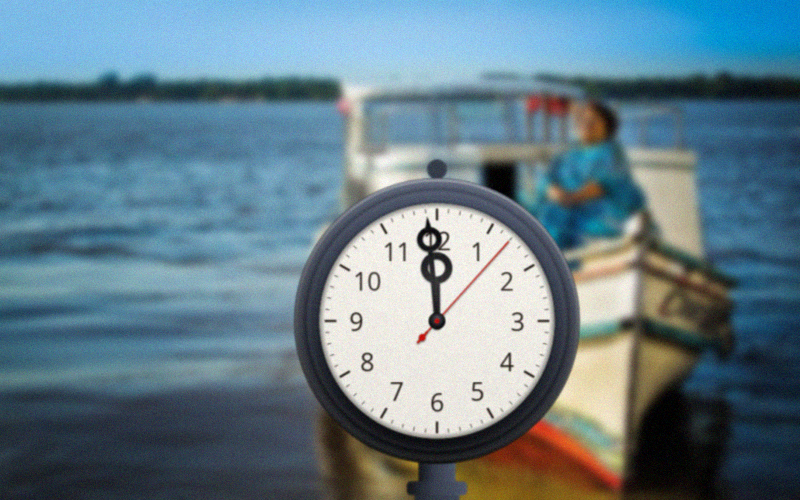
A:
11 h 59 min 07 s
